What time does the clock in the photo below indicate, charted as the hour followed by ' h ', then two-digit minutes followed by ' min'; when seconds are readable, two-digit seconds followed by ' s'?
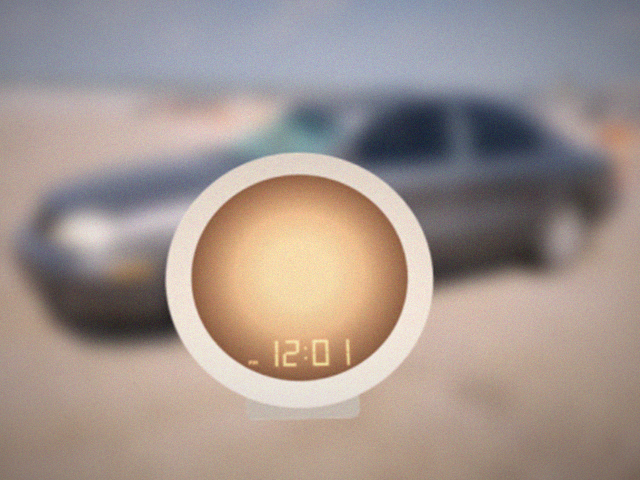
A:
12 h 01 min
